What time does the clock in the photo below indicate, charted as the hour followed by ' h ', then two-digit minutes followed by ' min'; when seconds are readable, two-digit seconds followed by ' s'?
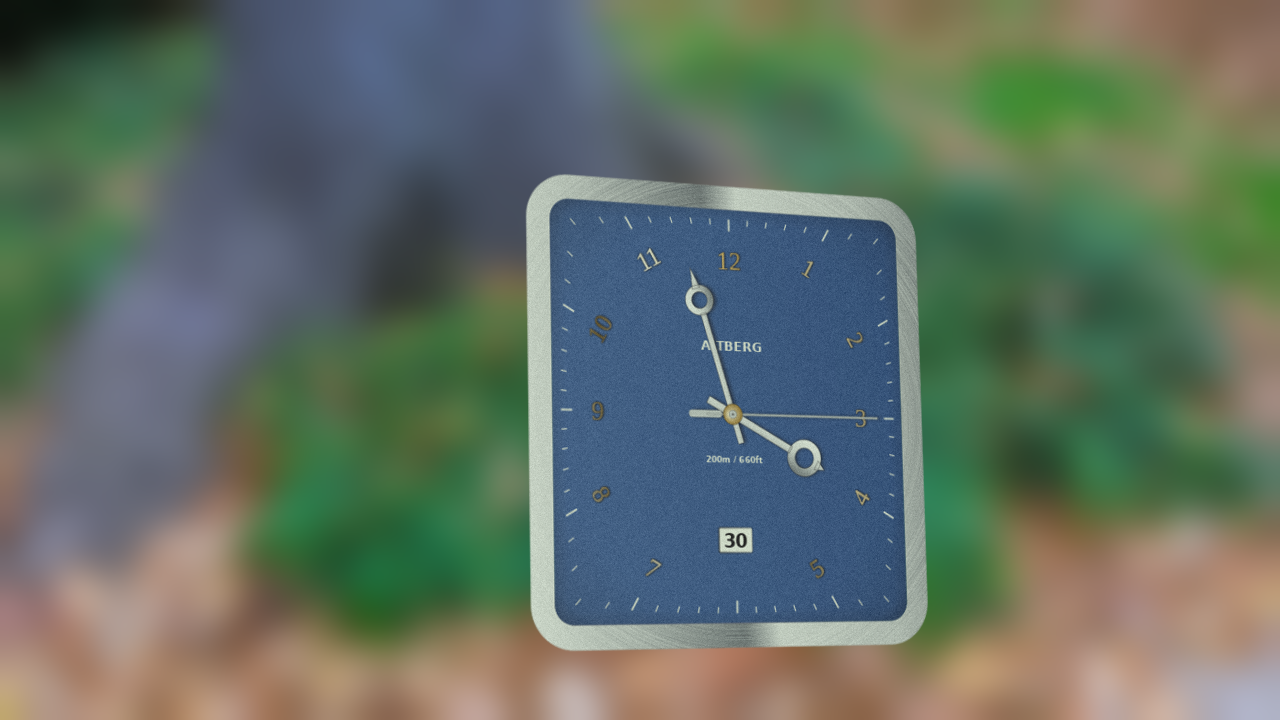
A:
3 h 57 min 15 s
